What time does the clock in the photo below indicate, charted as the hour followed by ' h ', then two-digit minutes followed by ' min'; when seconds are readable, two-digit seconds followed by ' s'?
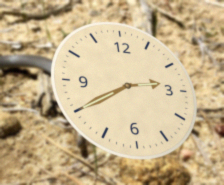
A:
2 h 40 min
